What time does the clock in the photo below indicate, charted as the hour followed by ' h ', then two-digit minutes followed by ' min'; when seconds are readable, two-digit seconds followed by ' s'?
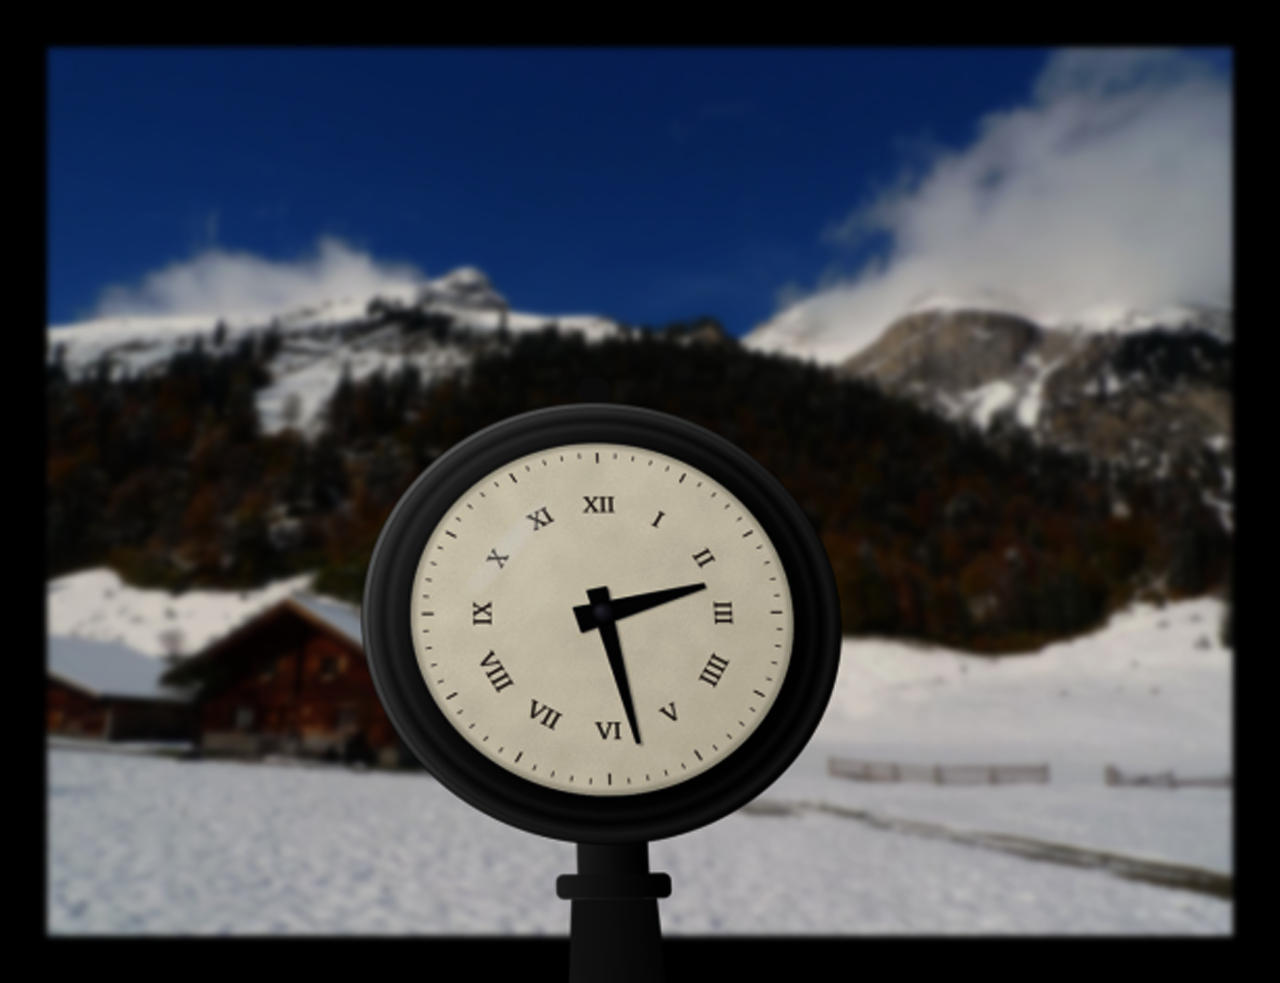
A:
2 h 28 min
